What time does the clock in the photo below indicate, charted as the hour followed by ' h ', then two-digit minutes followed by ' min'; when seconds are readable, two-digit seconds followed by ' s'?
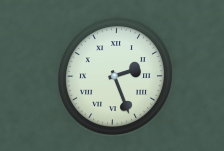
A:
2 h 26 min
